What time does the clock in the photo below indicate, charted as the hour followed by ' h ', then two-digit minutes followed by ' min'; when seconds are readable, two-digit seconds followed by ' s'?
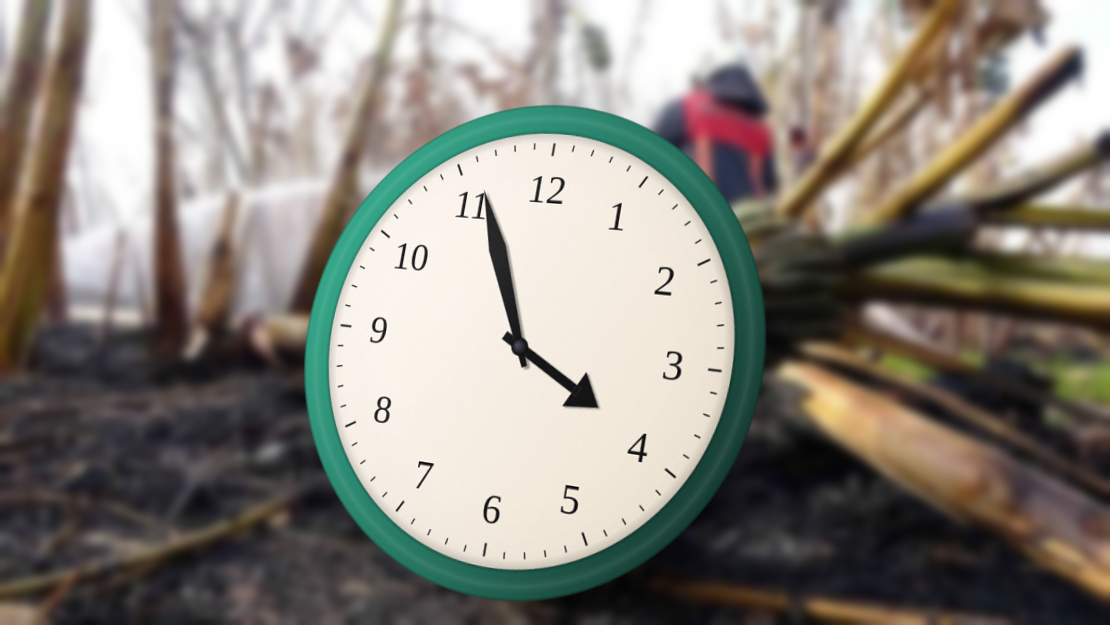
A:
3 h 56 min
